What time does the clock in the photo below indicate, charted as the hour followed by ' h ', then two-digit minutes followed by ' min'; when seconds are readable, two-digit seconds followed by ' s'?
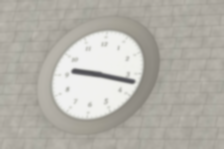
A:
9 h 17 min
